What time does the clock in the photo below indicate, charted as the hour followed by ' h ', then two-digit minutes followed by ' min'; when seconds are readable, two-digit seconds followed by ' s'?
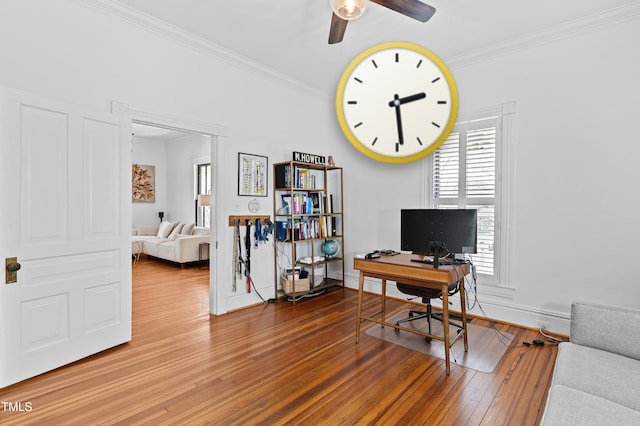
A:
2 h 29 min
